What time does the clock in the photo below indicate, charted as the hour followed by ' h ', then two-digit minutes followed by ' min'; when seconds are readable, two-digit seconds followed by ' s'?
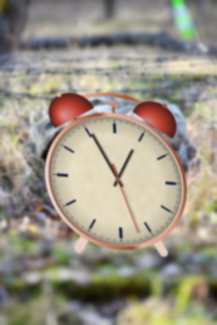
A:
12 h 55 min 27 s
